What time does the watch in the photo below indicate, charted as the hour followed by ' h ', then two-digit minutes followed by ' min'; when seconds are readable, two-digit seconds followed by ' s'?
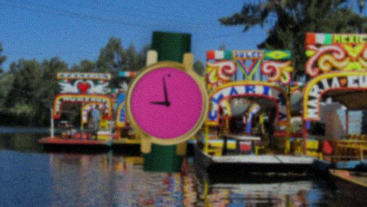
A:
8 h 58 min
